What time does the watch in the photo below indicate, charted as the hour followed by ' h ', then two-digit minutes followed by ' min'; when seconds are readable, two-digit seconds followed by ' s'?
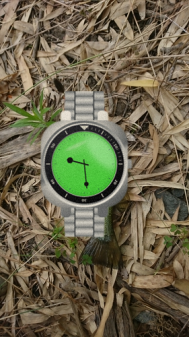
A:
9 h 29 min
